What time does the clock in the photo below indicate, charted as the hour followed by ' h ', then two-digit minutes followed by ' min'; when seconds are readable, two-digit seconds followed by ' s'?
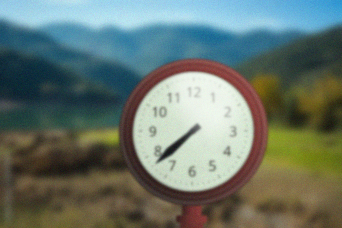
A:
7 h 38 min
